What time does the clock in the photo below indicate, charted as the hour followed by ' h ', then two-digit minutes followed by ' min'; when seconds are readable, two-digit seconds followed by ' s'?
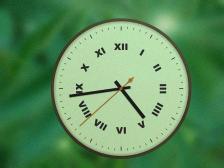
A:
4 h 43 min 38 s
